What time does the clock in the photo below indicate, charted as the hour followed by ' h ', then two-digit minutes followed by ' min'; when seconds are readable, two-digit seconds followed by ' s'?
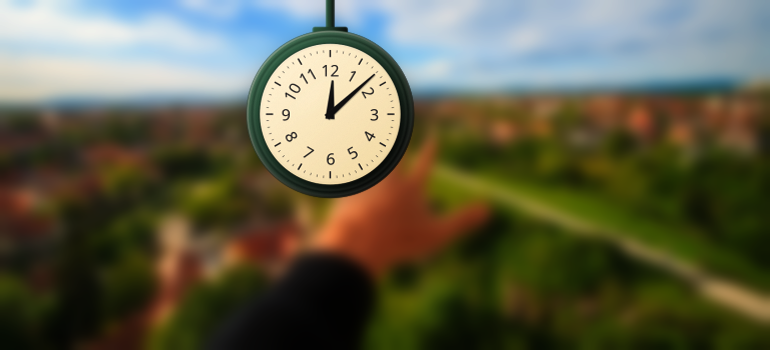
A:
12 h 08 min
